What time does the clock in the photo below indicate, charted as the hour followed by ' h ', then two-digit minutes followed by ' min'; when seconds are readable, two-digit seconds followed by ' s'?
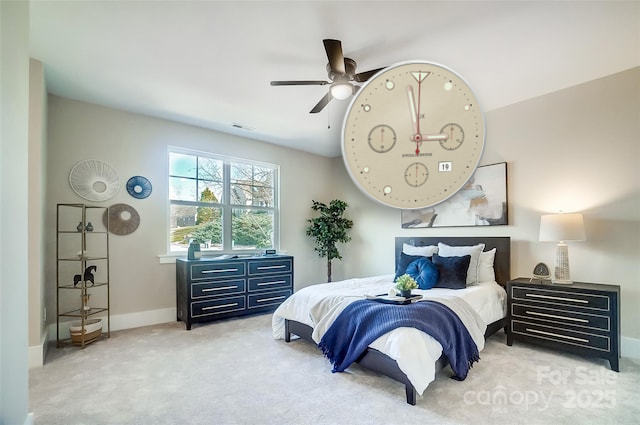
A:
2 h 58 min
